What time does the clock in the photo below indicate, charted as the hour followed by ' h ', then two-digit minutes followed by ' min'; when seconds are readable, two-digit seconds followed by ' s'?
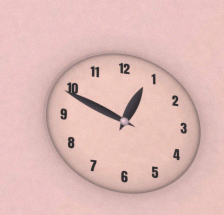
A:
12 h 49 min
